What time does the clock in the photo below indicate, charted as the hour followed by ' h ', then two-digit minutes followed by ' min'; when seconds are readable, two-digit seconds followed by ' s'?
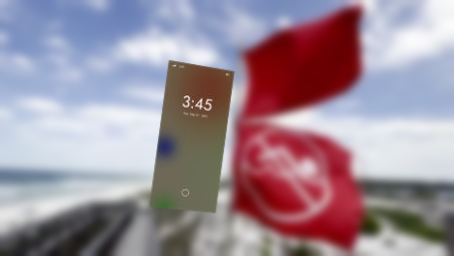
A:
3 h 45 min
